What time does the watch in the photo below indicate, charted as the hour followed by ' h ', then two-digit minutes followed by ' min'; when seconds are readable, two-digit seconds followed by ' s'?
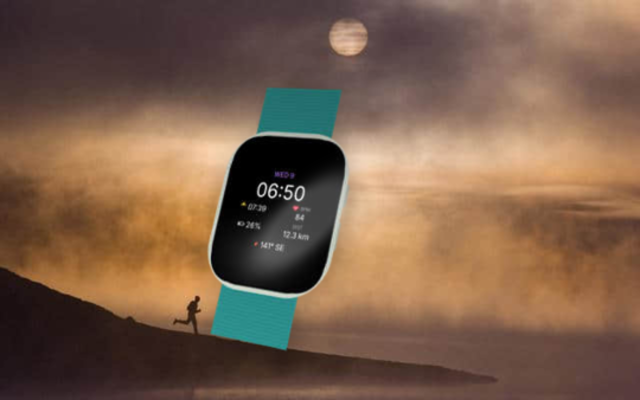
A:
6 h 50 min
